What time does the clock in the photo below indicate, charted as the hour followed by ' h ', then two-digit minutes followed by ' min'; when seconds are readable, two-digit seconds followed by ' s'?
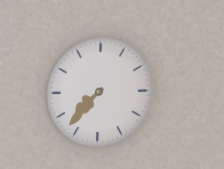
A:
7 h 37 min
